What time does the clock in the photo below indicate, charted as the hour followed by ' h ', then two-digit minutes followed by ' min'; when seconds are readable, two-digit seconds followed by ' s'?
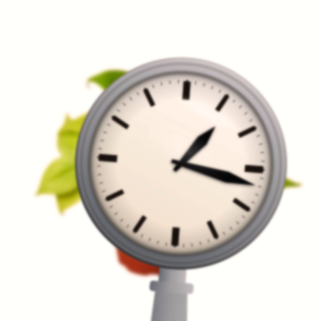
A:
1 h 17 min
